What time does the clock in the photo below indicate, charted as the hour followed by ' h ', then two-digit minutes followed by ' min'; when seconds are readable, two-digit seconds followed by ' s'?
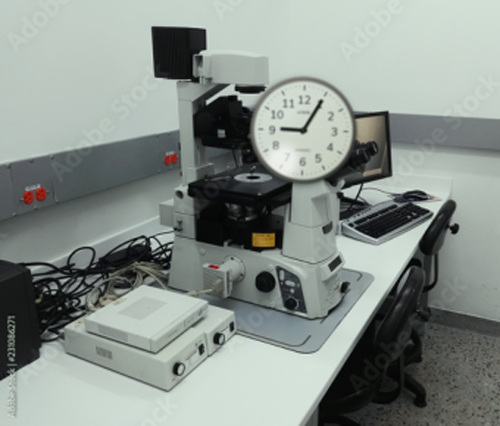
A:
9 h 05 min
